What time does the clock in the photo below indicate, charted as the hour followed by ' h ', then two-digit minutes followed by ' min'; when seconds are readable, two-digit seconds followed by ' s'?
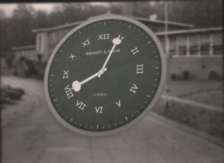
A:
8 h 04 min
